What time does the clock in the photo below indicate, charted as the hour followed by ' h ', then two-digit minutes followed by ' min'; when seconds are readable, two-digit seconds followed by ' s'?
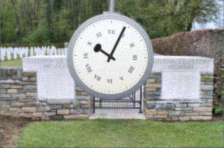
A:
10 h 04 min
